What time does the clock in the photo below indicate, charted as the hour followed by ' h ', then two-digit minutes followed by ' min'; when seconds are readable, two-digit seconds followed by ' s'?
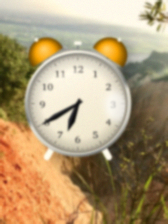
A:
6 h 40 min
